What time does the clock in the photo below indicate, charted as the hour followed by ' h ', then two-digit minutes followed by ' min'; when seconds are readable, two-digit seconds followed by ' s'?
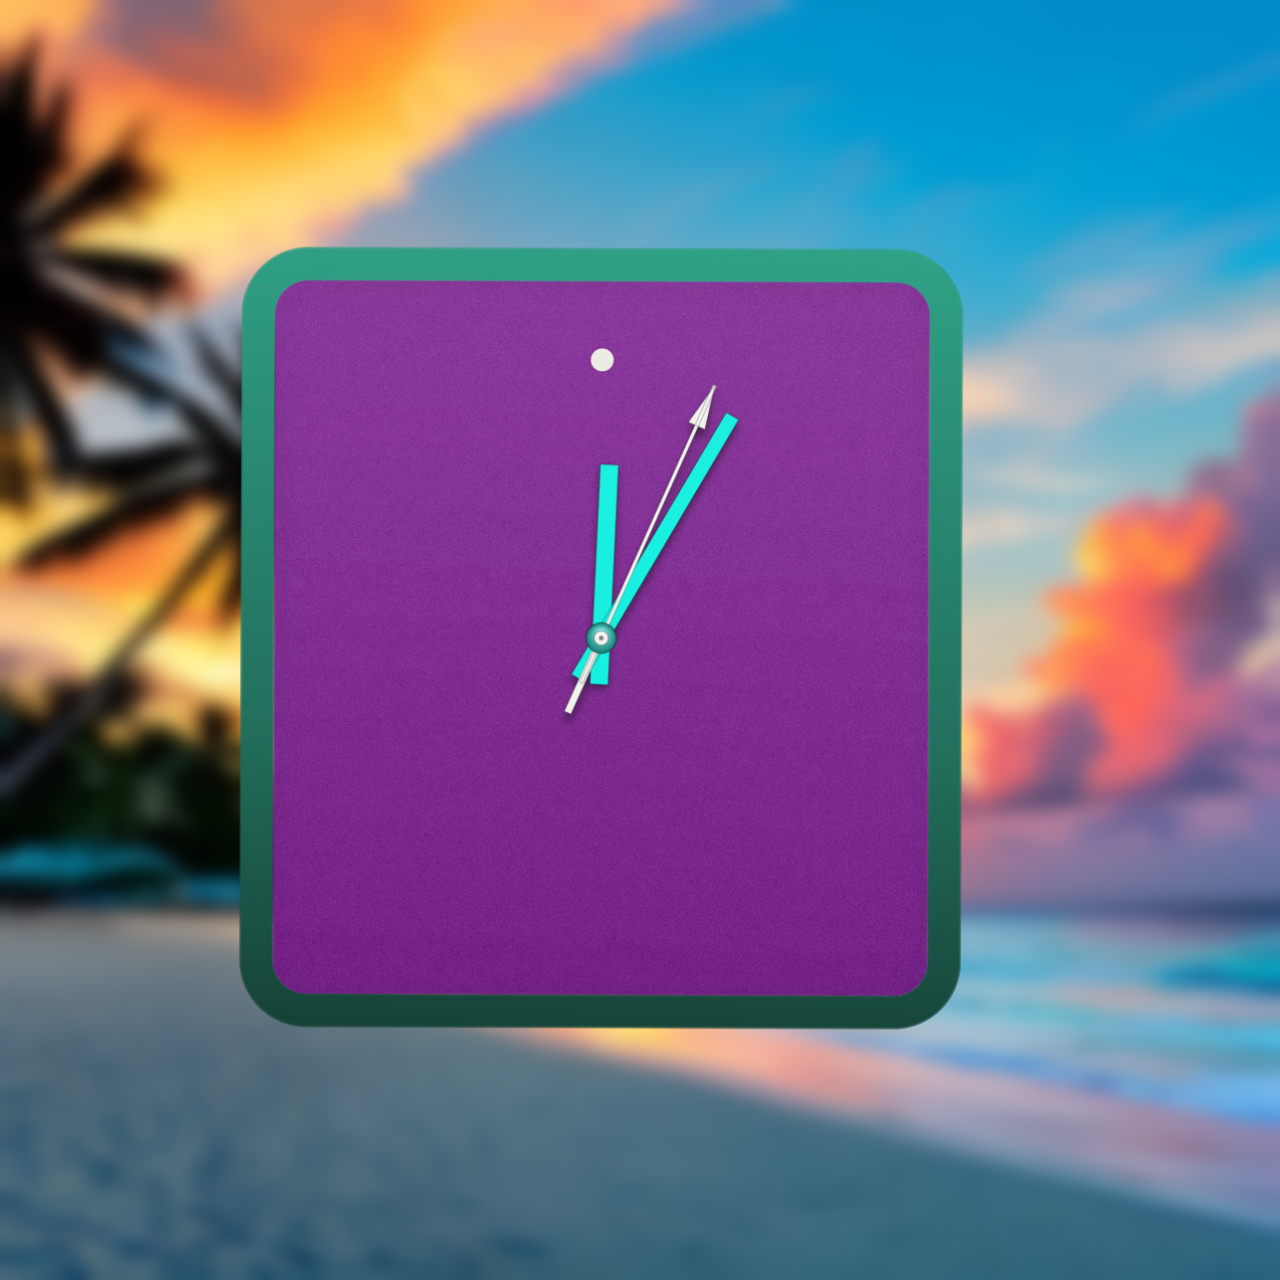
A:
12 h 05 min 04 s
